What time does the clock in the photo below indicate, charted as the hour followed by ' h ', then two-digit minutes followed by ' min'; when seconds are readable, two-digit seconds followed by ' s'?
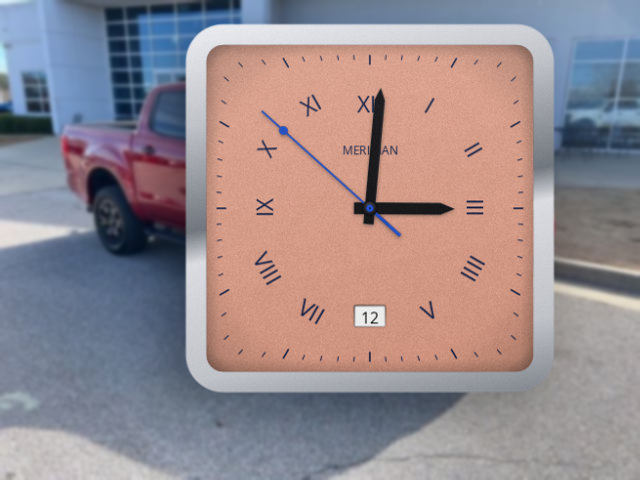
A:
3 h 00 min 52 s
